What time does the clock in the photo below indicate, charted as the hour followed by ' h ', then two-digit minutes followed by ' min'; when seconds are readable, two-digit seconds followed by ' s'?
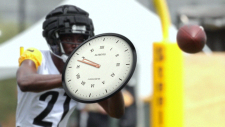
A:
9 h 48 min
